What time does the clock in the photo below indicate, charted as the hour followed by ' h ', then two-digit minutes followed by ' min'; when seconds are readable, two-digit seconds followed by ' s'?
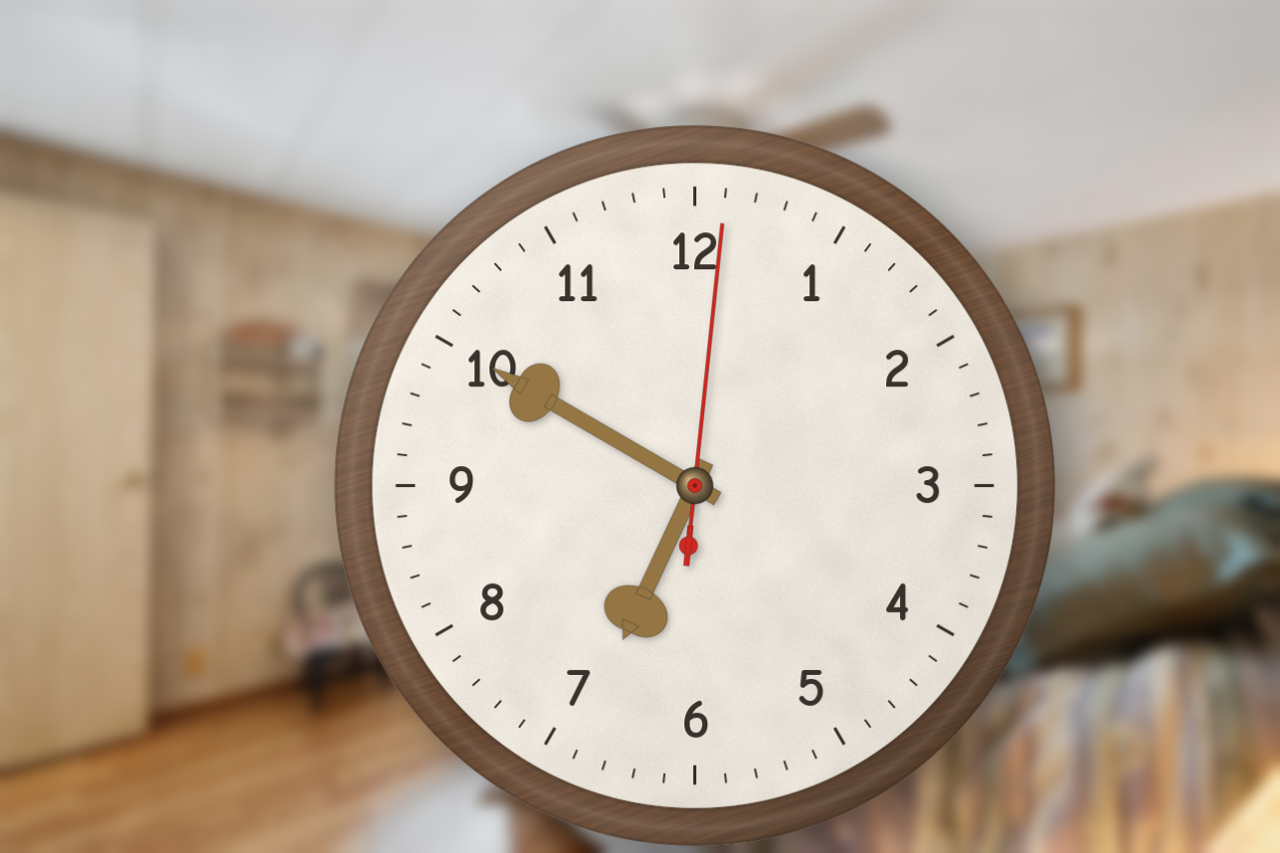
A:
6 h 50 min 01 s
